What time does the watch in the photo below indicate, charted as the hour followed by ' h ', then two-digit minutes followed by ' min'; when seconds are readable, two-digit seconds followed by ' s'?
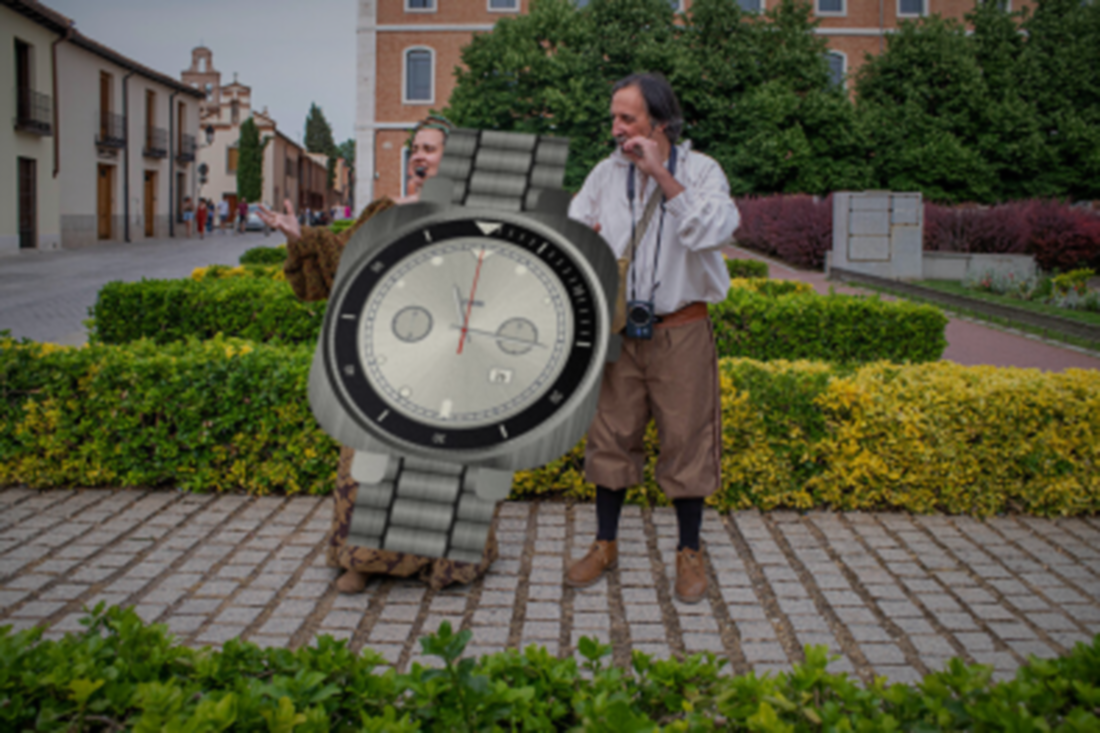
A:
11 h 16 min
